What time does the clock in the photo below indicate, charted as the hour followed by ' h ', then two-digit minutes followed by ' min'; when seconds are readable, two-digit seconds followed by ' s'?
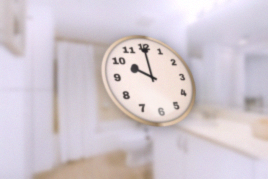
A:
10 h 00 min
